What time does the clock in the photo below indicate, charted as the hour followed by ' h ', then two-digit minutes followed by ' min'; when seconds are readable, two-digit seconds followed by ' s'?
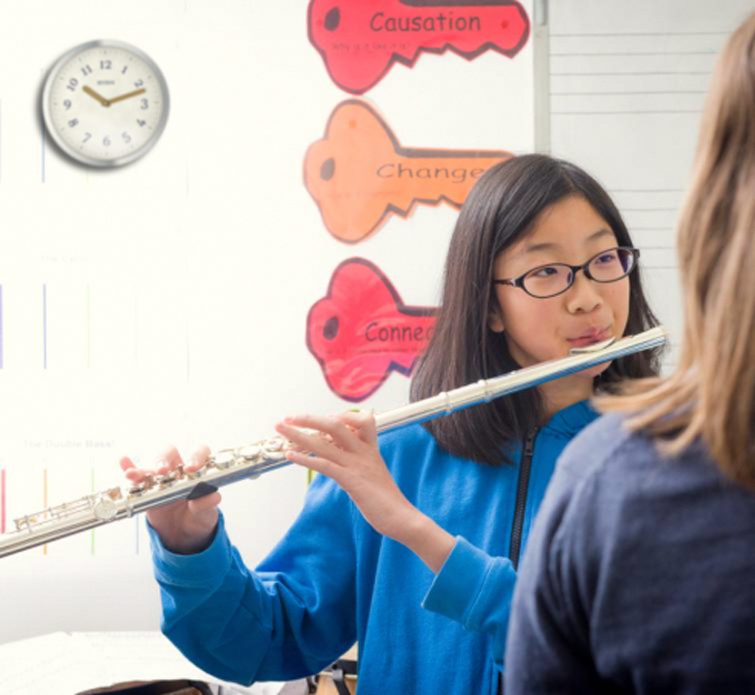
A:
10 h 12 min
